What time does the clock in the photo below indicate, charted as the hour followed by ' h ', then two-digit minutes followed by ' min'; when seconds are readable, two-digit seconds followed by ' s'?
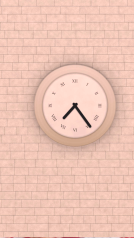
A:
7 h 24 min
